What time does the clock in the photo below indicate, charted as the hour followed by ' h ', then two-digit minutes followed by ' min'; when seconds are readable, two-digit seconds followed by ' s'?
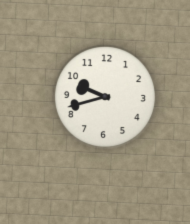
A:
9 h 42 min
